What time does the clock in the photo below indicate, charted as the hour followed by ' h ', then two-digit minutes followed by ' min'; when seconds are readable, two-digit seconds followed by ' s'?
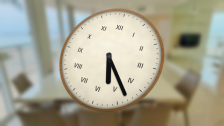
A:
5 h 23 min
